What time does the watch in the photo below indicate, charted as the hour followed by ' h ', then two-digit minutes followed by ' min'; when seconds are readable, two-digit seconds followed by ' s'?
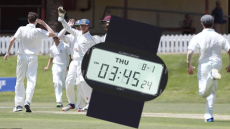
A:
3 h 45 min 24 s
